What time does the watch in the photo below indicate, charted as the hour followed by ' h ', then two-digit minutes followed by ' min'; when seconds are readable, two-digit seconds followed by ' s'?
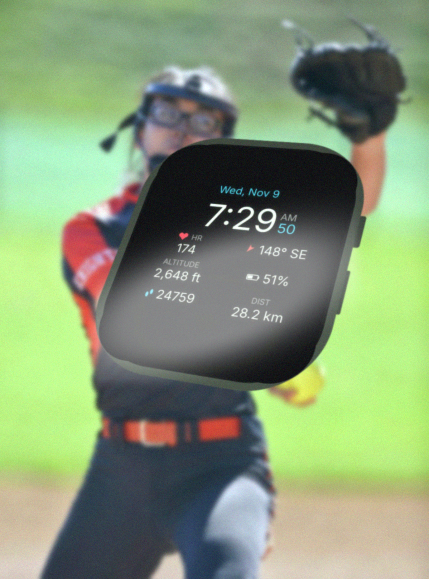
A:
7 h 29 min 50 s
